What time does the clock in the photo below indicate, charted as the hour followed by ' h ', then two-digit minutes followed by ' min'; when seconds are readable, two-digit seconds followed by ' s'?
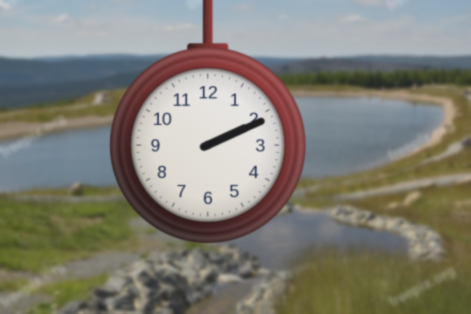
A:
2 h 11 min
